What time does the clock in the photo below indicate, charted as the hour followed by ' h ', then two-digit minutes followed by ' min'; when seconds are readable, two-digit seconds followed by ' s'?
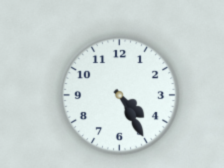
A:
4 h 25 min
